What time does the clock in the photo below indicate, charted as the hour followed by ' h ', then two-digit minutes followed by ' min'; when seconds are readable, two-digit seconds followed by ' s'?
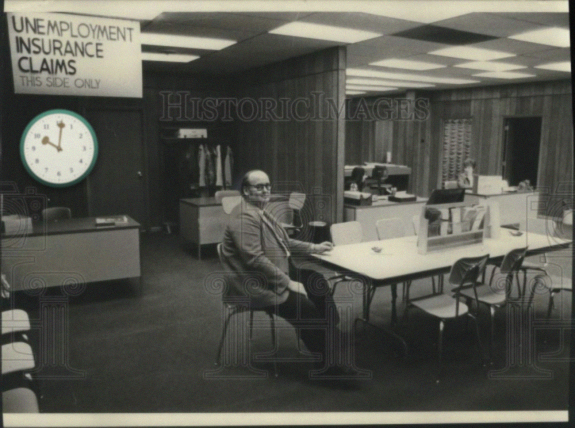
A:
10 h 01 min
